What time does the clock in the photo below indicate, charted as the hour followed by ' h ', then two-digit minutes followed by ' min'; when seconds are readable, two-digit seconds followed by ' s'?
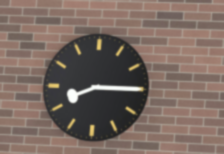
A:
8 h 15 min
